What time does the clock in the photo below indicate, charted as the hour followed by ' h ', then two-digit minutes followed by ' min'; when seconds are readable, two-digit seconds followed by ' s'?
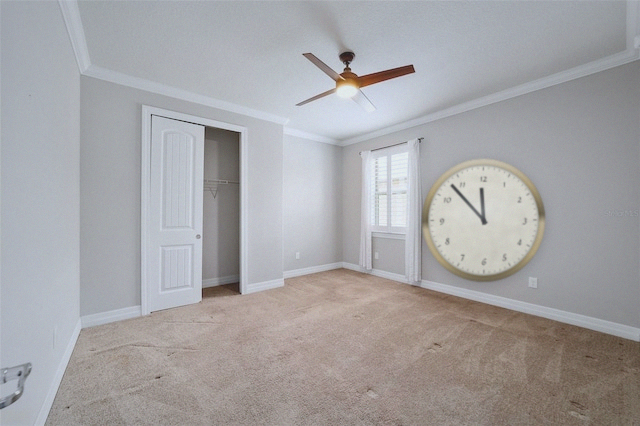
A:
11 h 53 min
